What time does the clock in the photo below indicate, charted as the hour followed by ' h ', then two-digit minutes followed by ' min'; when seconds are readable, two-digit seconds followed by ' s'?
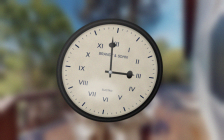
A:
2 h 59 min
